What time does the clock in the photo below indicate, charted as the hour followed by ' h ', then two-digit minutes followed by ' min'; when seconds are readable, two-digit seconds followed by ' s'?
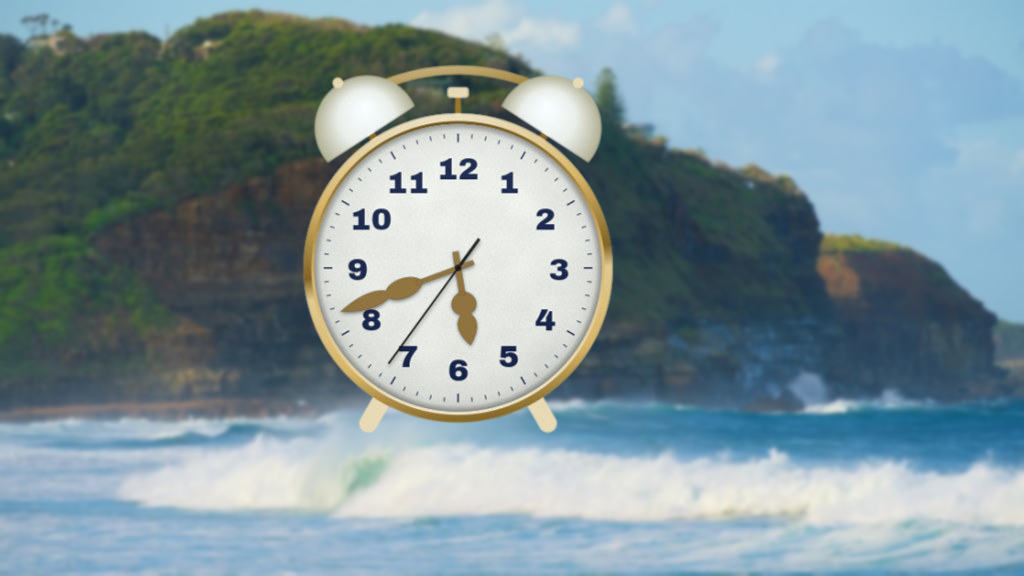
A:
5 h 41 min 36 s
